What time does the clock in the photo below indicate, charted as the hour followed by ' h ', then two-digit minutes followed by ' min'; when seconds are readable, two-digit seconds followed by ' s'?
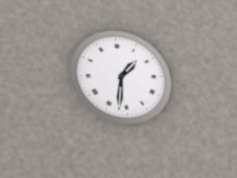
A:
1 h 32 min
